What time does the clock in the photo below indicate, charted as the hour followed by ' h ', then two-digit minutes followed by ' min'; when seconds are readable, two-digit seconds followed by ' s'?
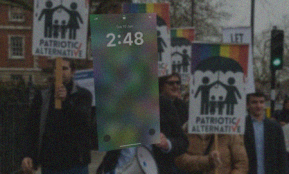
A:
2 h 48 min
